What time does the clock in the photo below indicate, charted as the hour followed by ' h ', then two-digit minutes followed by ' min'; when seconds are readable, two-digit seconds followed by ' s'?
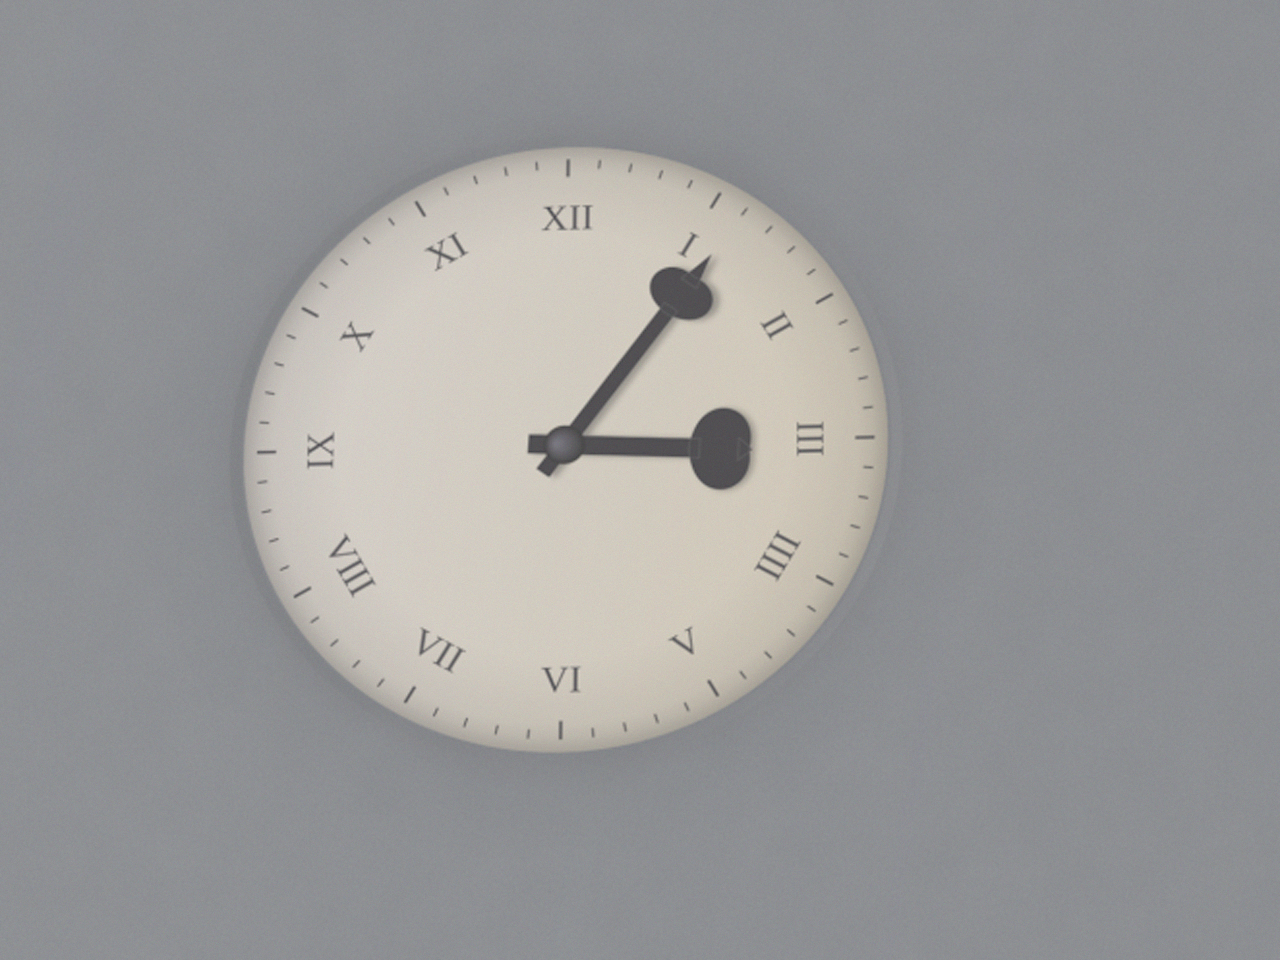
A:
3 h 06 min
